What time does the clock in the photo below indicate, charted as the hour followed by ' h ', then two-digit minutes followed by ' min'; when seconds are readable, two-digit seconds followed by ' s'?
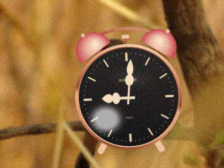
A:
9 h 01 min
